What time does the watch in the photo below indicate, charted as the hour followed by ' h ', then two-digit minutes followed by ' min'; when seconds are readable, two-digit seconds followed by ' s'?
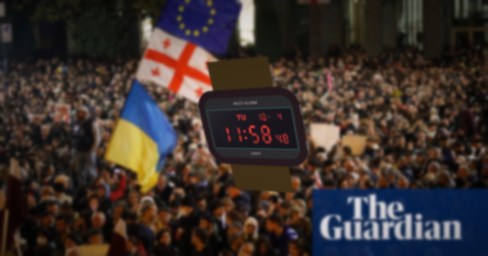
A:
11 h 58 min
